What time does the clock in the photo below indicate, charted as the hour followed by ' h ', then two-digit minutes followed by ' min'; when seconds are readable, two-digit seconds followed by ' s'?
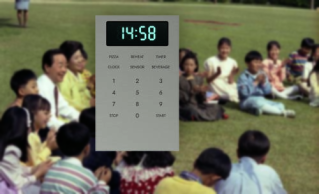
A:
14 h 58 min
